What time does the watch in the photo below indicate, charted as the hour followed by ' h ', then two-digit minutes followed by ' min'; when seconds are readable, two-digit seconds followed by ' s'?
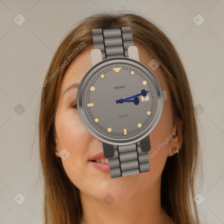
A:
3 h 13 min
